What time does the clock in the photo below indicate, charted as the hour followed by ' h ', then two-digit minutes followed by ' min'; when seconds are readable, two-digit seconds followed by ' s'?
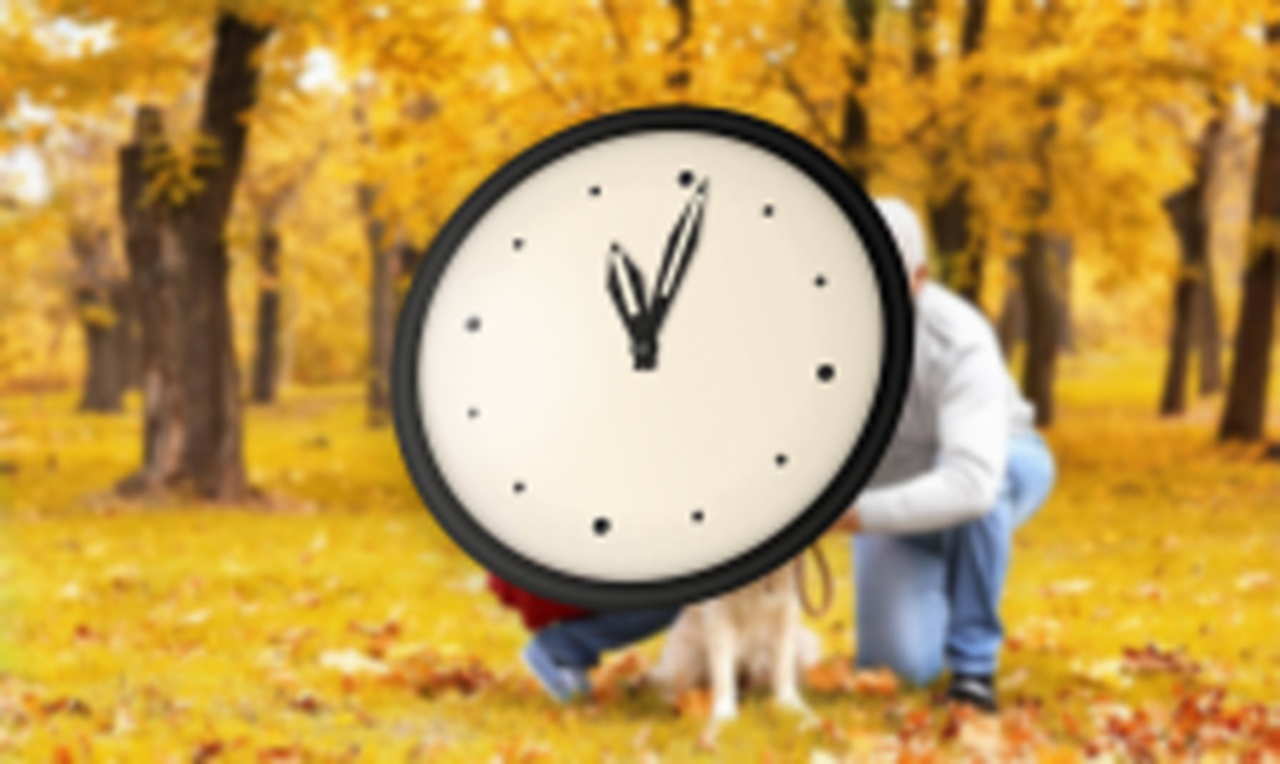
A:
11 h 01 min
